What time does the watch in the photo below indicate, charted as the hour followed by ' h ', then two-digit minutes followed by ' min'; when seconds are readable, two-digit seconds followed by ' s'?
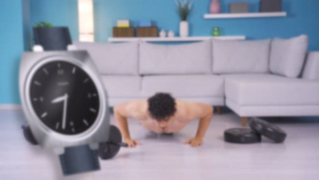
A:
8 h 33 min
